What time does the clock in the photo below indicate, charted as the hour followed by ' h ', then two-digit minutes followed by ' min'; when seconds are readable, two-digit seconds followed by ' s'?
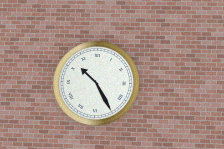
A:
10 h 25 min
